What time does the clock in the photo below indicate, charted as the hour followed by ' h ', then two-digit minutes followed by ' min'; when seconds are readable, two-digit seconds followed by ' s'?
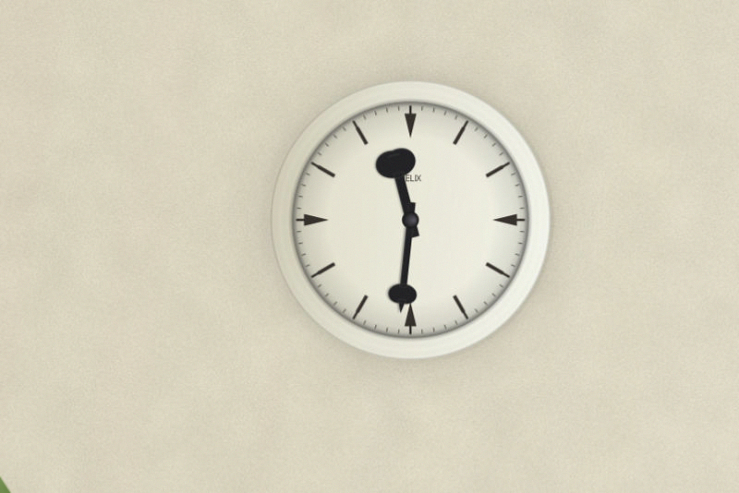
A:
11 h 31 min
